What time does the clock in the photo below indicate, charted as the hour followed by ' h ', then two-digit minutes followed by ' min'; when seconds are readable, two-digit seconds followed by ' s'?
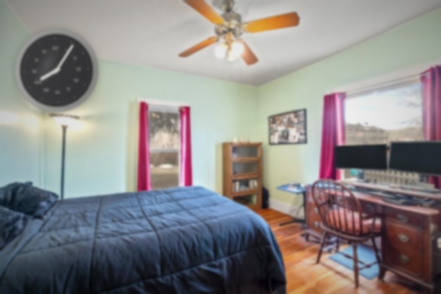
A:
8 h 06 min
